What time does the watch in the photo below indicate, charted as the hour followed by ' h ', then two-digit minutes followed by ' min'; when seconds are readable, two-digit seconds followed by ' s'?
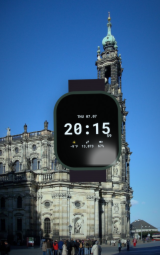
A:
20 h 15 min
